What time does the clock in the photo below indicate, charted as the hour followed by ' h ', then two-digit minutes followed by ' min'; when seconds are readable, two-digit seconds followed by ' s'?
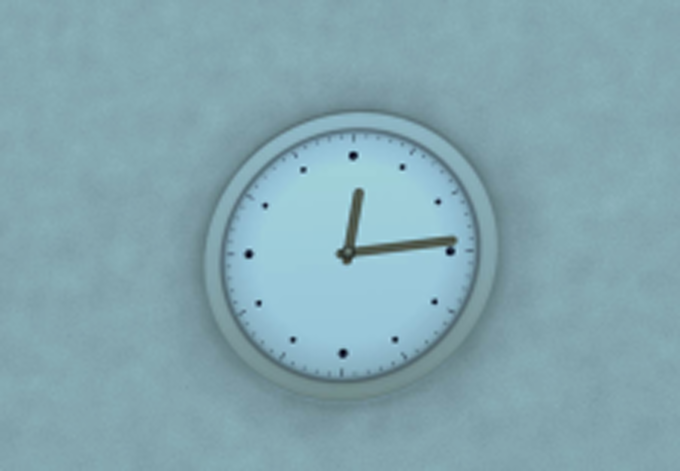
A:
12 h 14 min
